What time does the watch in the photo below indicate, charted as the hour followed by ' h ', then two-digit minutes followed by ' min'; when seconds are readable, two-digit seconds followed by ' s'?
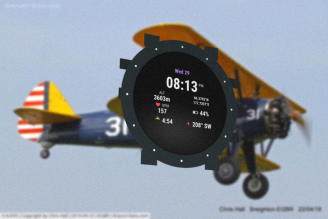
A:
8 h 13 min
